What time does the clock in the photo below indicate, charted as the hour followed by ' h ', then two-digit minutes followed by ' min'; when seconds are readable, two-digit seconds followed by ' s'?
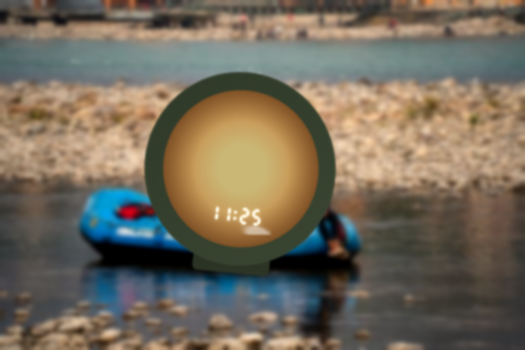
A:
11 h 25 min
